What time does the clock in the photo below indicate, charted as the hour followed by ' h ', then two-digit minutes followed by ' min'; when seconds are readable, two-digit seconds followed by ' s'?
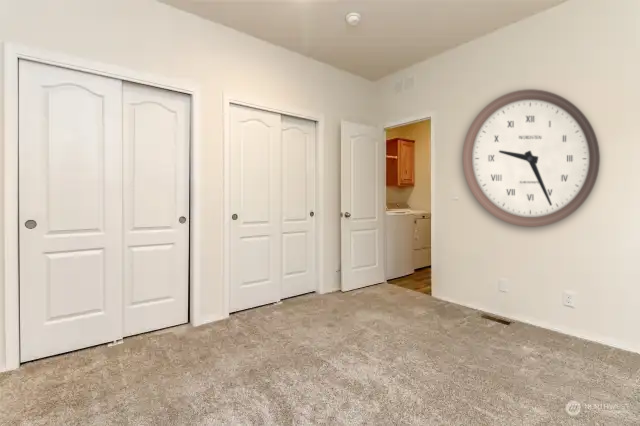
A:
9 h 26 min
